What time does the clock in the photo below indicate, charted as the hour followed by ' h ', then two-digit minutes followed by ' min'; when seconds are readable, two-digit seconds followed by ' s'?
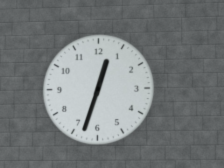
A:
12 h 33 min
